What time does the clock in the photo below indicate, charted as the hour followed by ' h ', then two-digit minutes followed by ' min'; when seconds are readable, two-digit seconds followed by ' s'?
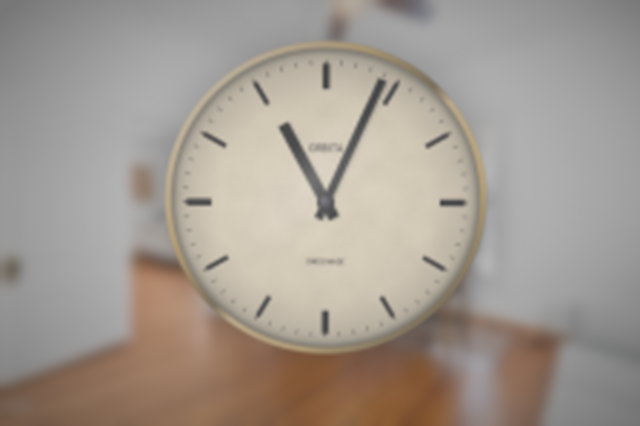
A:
11 h 04 min
